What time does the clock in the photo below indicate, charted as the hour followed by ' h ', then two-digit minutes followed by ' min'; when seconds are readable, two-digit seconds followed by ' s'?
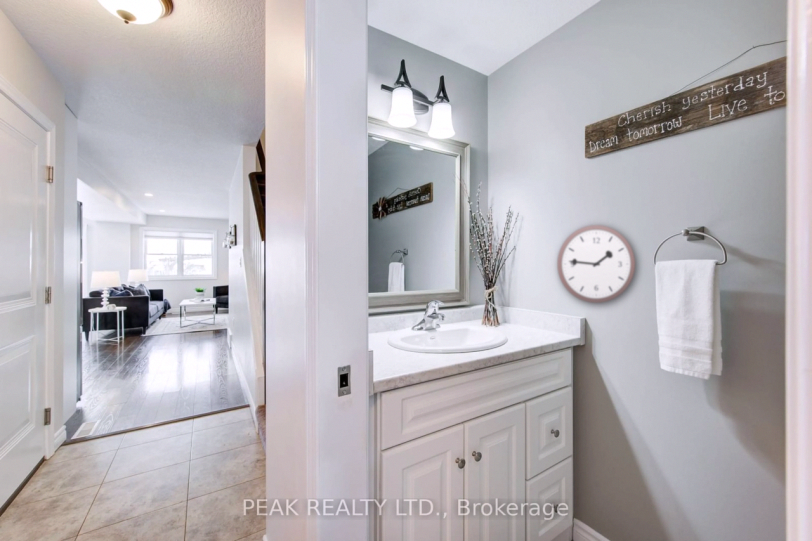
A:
1 h 46 min
